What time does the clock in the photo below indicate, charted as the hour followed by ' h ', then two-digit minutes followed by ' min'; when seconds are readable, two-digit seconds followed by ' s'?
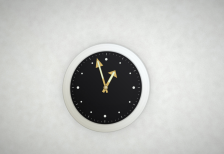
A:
12 h 57 min
